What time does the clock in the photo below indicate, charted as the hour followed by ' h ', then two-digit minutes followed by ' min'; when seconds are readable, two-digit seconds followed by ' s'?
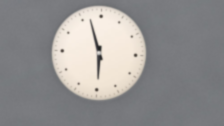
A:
5 h 57 min
